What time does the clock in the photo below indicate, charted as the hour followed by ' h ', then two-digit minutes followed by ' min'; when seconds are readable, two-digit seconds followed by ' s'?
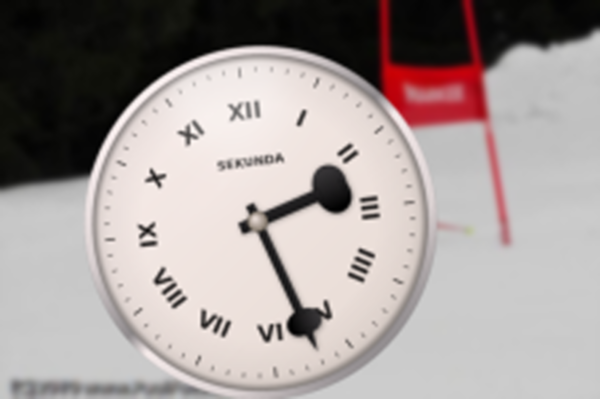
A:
2 h 27 min
